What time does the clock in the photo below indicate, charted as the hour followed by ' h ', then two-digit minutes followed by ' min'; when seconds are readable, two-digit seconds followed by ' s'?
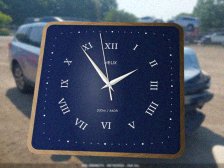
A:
1 h 53 min 58 s
